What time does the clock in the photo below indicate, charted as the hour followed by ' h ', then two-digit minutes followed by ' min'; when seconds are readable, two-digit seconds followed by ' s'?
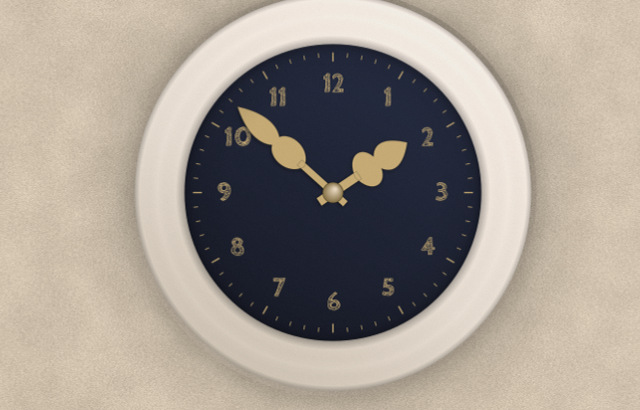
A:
1 h 52 min
